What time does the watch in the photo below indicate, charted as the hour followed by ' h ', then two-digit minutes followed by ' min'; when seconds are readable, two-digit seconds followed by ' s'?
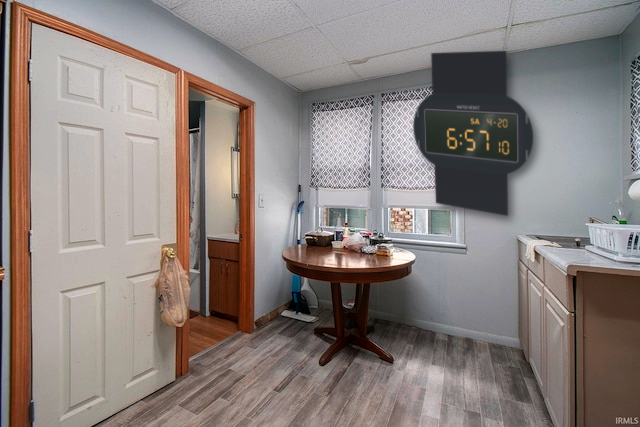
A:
6 h 57 min 10 s
